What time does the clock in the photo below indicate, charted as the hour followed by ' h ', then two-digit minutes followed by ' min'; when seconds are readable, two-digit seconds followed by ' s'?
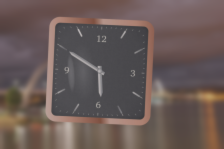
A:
5 h 50 min
